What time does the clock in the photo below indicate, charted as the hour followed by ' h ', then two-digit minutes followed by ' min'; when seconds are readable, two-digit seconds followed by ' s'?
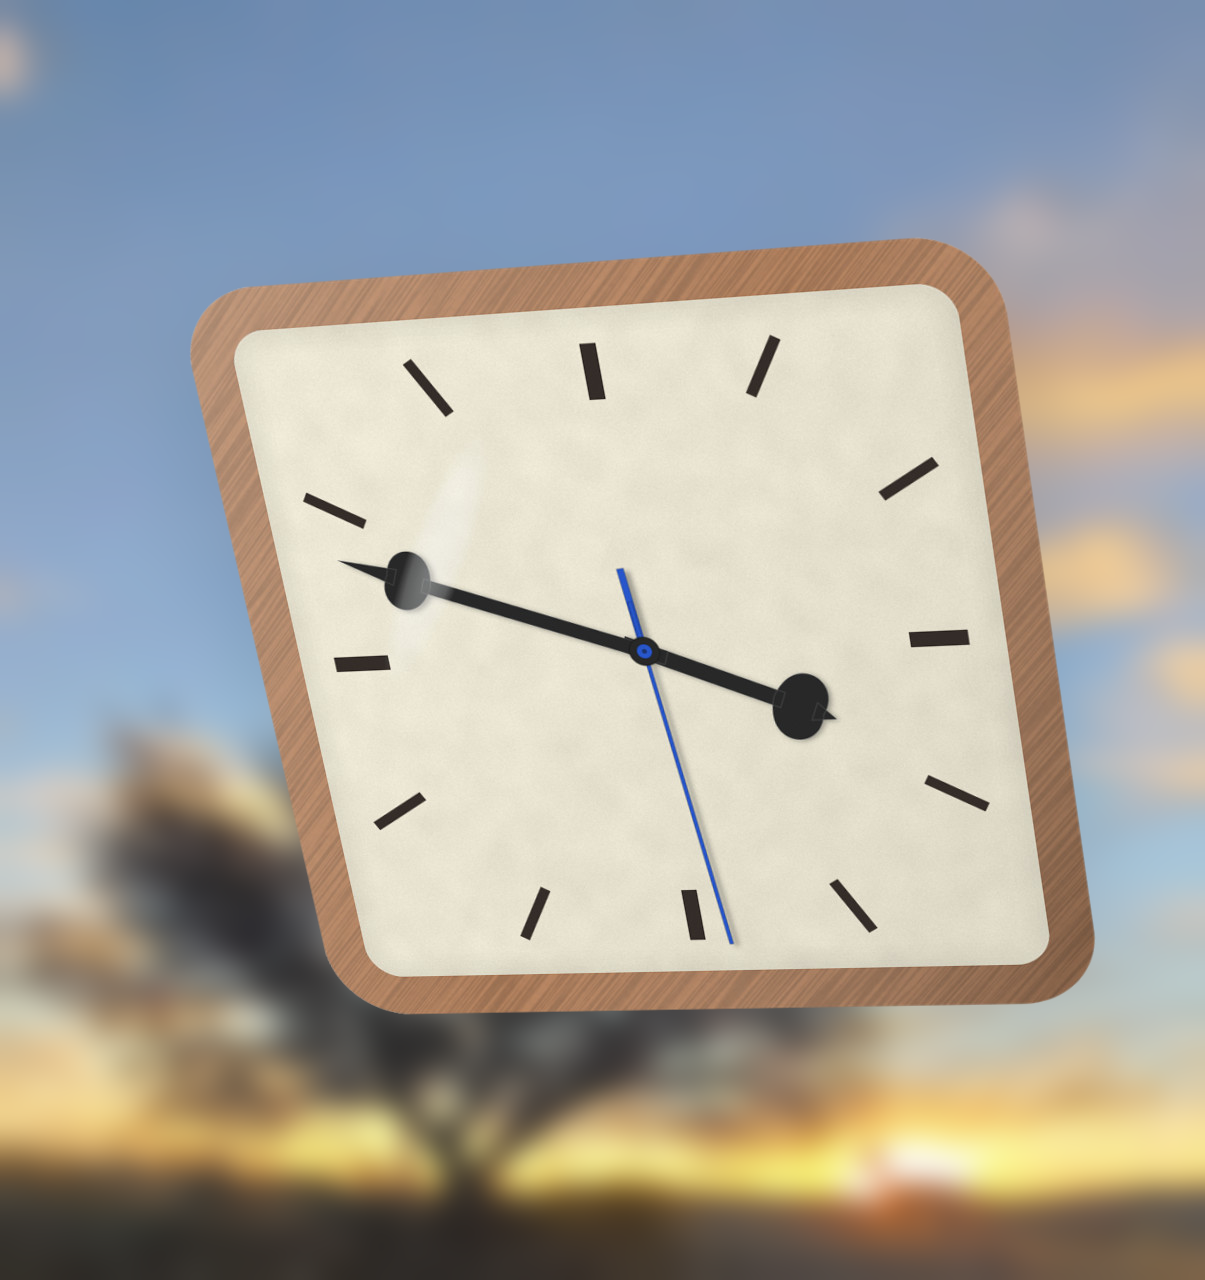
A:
3 h 48 min 29 s
